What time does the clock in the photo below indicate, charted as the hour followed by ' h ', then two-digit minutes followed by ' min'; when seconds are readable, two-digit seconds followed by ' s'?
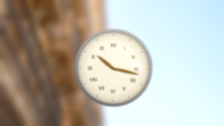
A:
10 h 17 min
